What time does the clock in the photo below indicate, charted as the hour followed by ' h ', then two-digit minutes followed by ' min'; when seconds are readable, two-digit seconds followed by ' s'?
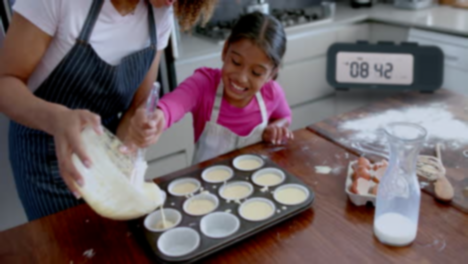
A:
8 h 42 min
